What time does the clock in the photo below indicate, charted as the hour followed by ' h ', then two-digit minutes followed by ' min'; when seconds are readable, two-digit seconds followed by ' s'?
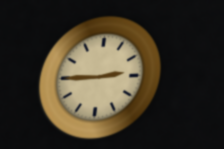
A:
2 h 45 min
